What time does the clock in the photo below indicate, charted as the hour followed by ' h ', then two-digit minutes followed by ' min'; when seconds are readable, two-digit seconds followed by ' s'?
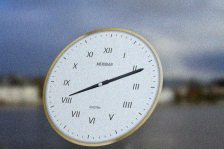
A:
8 h 11 min
